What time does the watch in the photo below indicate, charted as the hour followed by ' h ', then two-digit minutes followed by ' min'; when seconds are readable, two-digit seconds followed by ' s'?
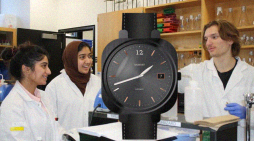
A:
1 h 42 min
